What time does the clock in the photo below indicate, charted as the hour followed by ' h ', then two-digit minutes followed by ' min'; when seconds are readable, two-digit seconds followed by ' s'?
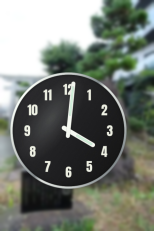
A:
4 h 01 min
